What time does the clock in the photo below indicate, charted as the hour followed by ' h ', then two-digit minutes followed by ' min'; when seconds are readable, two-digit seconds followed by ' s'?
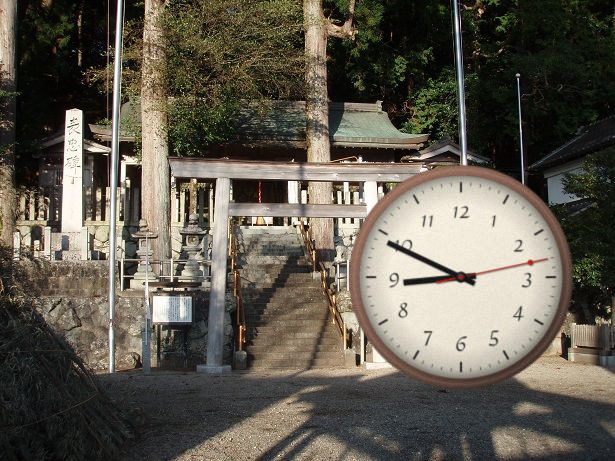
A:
8 h 49 min 13 s
